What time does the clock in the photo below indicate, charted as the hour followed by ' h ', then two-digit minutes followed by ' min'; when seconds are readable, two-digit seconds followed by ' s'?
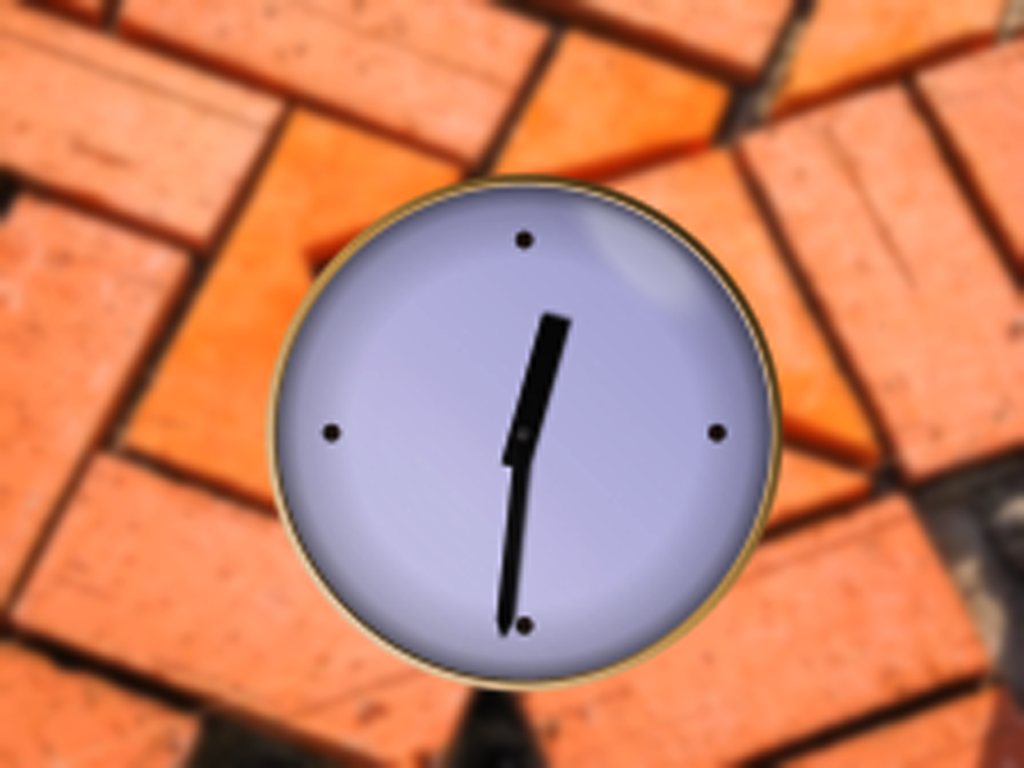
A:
12 h 31 min
